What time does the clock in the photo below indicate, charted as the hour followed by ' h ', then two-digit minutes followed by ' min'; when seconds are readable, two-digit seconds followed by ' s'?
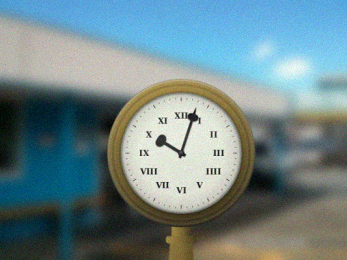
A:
10 h 03 min
